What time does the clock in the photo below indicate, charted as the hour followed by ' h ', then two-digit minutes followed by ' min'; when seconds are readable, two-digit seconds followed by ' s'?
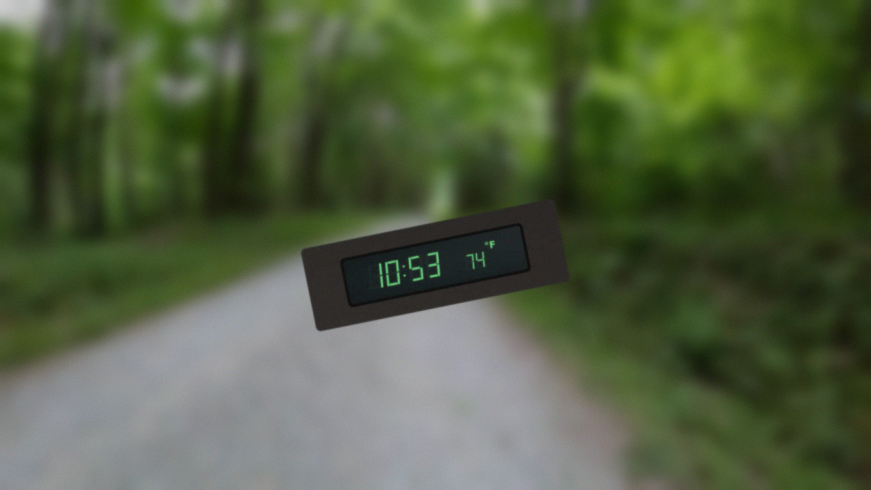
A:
10 h 53 min
